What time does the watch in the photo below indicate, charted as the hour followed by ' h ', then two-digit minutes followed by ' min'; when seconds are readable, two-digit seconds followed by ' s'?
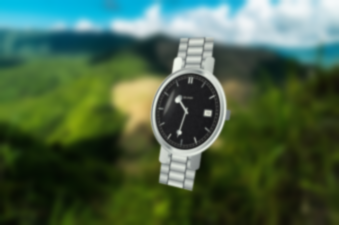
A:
10 h 32 min
